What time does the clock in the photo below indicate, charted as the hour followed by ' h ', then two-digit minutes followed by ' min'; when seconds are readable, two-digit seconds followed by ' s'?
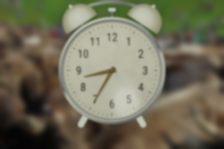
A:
8 h 35 min
